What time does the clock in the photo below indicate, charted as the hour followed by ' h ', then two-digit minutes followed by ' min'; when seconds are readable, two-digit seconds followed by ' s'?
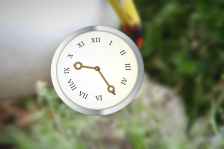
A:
9 h 25 min
